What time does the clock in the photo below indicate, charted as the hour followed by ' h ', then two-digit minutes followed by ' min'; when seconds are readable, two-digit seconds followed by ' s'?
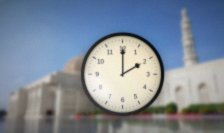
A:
2 h 00 min
